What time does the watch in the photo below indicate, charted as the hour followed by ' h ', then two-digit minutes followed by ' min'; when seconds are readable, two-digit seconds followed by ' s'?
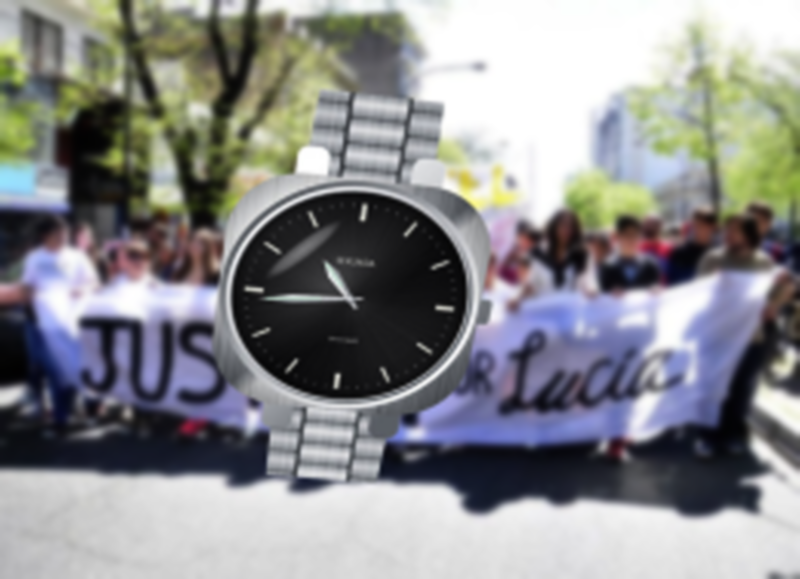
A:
10 h 44 min
